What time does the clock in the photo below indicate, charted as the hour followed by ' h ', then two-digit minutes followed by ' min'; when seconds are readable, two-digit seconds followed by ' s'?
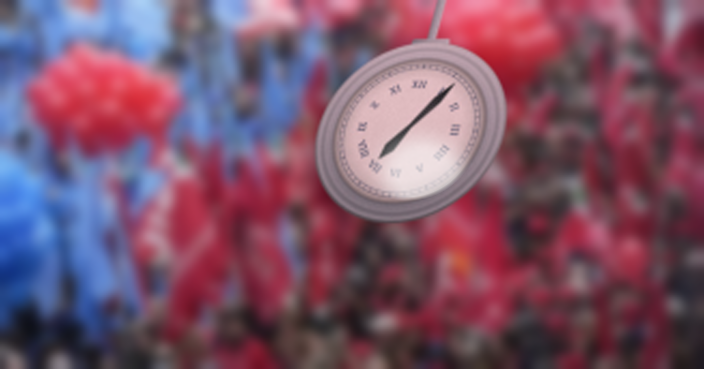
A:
7 h 06 min
